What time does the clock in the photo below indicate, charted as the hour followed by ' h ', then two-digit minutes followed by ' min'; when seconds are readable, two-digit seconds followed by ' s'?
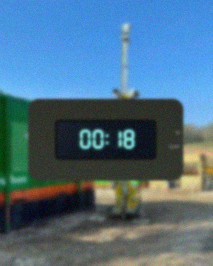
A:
0 h 18 min
